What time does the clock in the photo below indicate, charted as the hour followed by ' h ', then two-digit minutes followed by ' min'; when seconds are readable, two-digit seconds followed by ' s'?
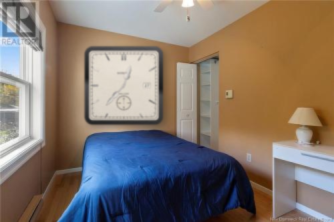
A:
12 h 37 min
